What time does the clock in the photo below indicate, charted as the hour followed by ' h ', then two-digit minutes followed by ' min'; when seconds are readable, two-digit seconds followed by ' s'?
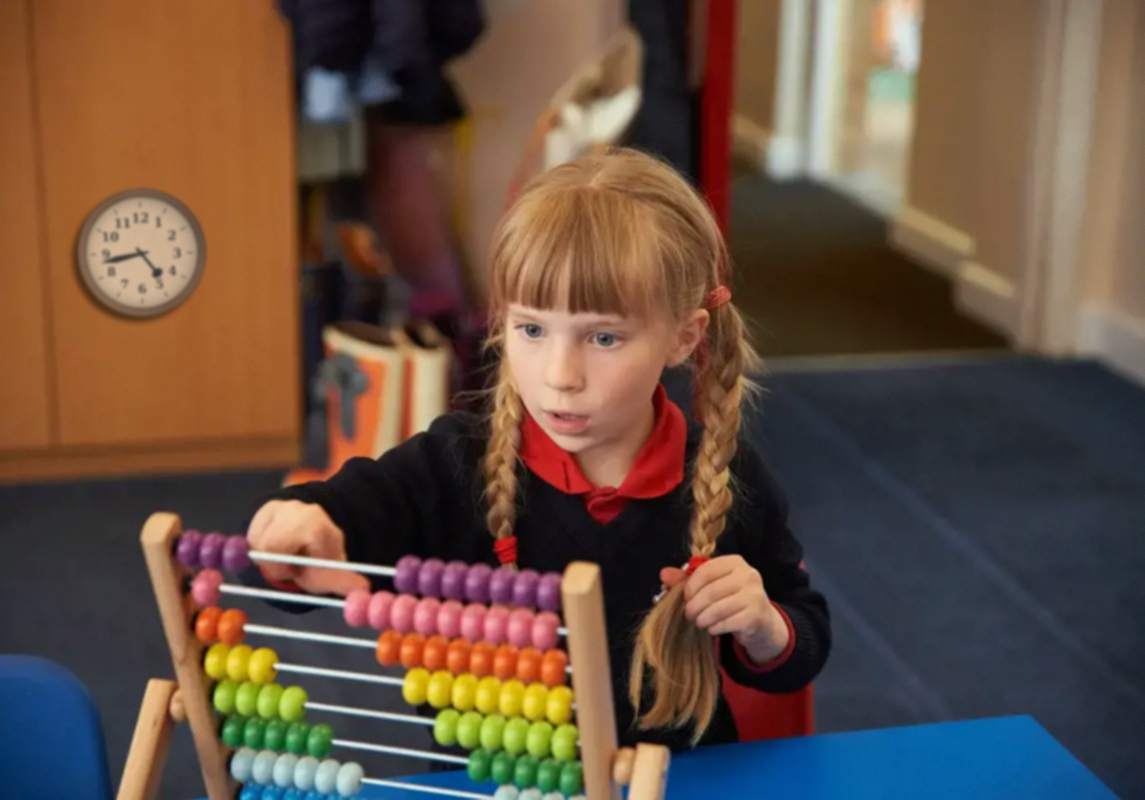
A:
4 h 43 min
